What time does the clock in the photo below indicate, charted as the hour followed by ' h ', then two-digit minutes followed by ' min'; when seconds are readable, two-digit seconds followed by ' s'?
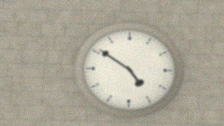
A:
4 h 51 min
